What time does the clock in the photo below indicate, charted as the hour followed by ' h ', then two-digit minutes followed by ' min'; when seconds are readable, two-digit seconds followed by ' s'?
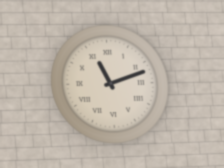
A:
11 h 12 min
